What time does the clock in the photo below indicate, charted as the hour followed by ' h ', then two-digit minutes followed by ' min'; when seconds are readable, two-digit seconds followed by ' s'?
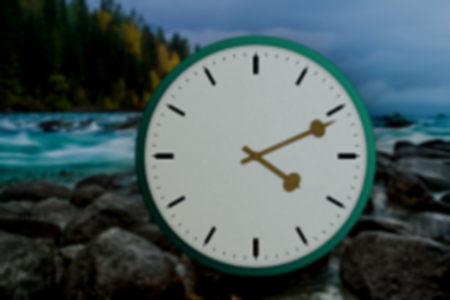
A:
4 h 11 min
